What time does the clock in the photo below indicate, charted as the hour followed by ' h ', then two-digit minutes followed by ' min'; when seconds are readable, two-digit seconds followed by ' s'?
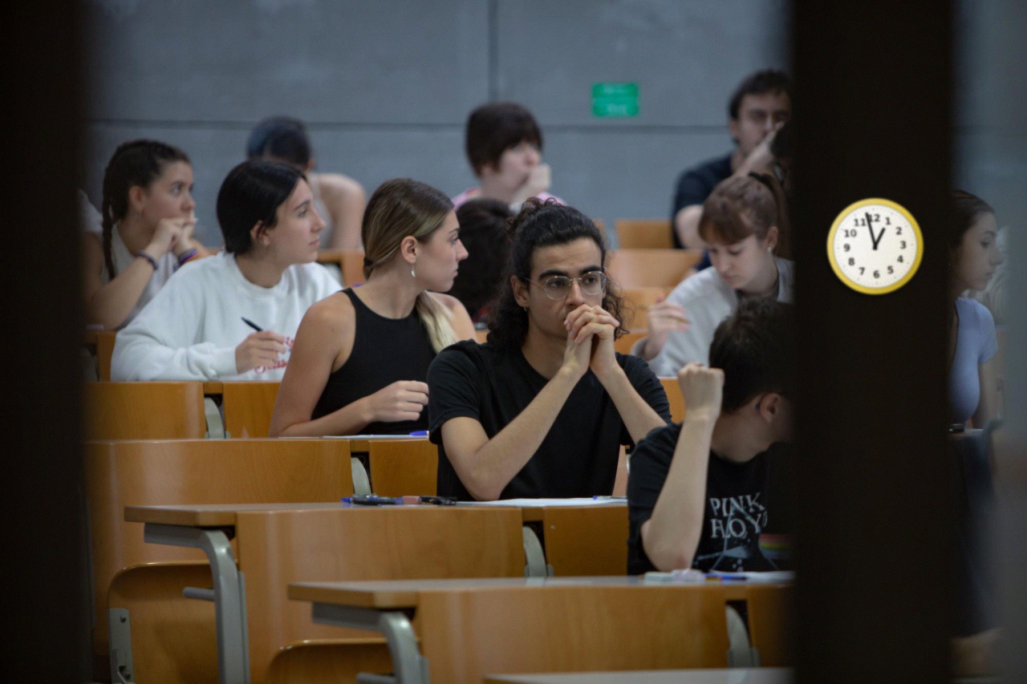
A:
12 h 58 min
